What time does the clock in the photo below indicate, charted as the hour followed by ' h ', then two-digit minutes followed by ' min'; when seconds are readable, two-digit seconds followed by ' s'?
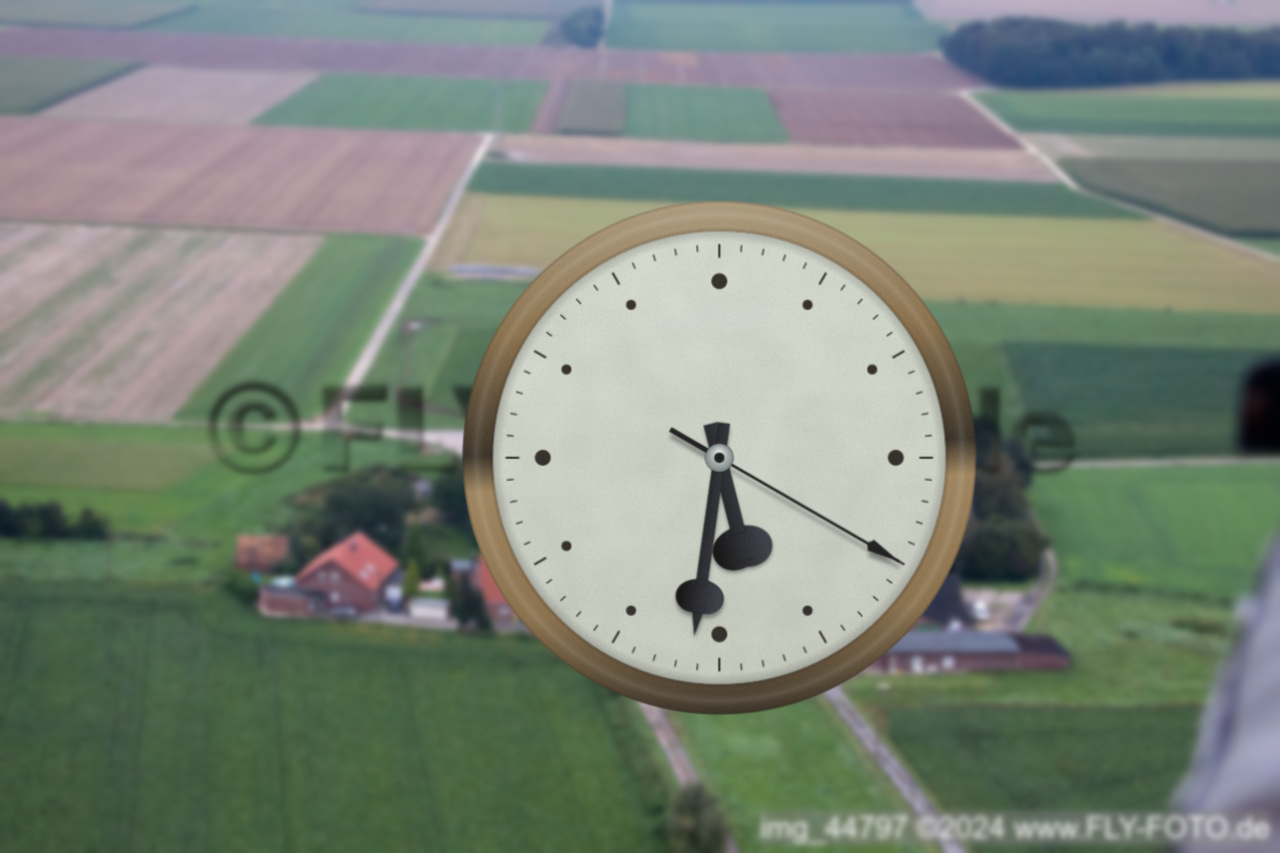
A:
5 h 31 min 20 s
